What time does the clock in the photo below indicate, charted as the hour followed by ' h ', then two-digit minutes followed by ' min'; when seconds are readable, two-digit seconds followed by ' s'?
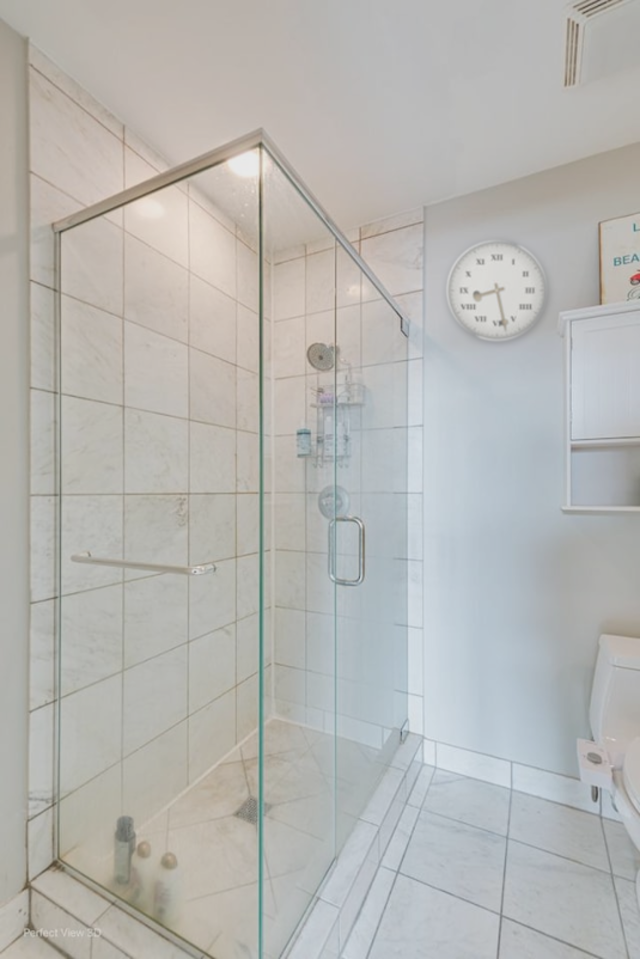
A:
8 h 28 min
